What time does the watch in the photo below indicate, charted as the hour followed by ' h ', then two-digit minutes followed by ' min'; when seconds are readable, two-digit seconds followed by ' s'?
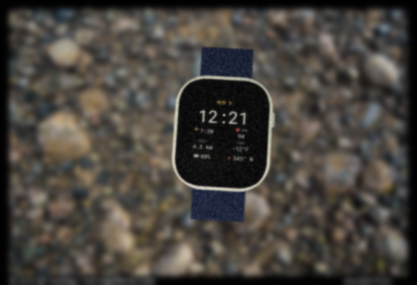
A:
12 h 21 min
